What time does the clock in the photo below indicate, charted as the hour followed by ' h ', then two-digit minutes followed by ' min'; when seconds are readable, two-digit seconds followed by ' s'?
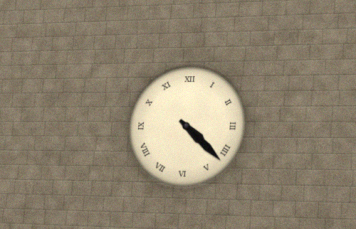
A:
4 h 22 min
